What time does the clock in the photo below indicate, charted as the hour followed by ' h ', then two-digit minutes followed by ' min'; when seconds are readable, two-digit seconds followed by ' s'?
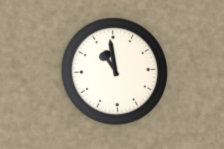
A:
10 h 59 min
